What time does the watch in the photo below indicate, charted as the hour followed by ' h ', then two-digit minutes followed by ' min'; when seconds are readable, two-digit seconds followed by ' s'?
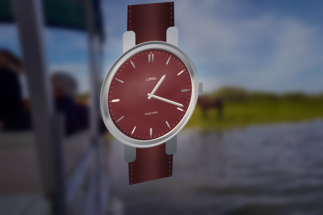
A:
1 h 19 min
